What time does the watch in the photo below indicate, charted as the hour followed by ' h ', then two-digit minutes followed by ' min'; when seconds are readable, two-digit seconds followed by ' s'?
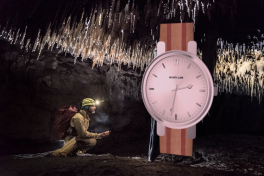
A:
2 h 32 min
